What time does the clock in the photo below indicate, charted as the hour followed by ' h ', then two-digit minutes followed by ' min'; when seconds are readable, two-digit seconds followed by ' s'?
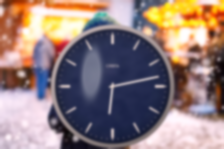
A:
6 h 13 min
